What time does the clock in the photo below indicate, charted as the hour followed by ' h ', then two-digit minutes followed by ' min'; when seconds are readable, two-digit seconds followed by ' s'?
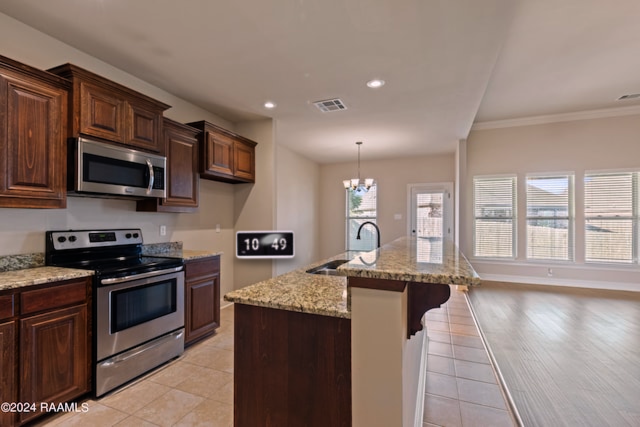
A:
10 h 49 min
